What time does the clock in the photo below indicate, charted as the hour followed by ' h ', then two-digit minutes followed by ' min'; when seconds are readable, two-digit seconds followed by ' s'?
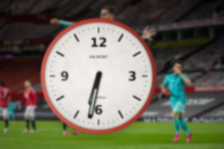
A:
6 h 32 min
